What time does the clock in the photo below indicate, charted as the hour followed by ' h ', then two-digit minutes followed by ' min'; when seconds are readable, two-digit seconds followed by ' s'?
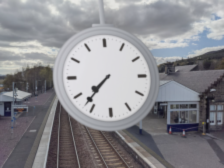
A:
7 h 37 min
